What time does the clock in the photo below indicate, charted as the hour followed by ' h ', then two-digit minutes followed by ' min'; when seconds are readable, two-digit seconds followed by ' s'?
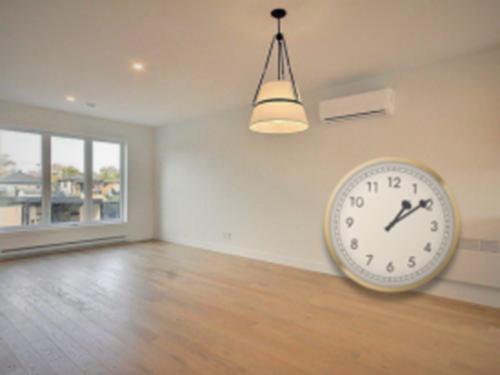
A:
1 h 09 min
